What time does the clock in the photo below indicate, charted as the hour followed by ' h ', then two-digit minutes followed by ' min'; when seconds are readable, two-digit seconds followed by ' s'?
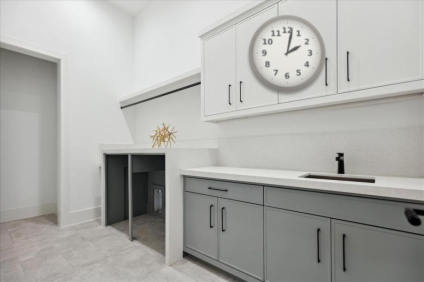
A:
2 h 02 min
